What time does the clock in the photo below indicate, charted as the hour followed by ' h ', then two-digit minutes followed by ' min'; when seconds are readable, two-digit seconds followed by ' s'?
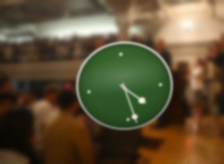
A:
4 h 28 min
